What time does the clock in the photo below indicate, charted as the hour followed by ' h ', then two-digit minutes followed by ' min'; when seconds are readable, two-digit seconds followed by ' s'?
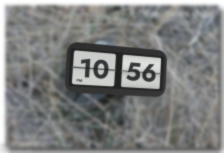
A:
10 h 56 min
